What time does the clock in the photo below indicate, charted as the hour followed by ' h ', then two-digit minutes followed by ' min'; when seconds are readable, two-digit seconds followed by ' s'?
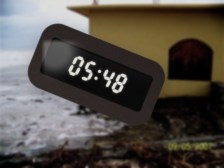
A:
5 h 48 min
